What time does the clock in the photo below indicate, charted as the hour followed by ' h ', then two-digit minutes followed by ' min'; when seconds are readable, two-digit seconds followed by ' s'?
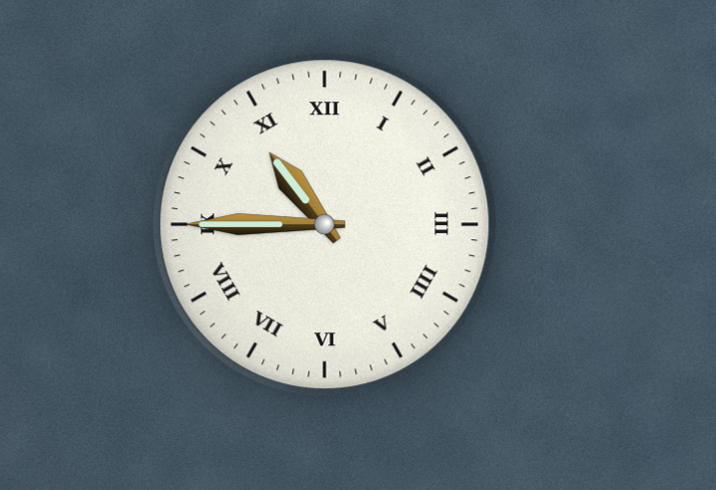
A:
10 h 45 min
